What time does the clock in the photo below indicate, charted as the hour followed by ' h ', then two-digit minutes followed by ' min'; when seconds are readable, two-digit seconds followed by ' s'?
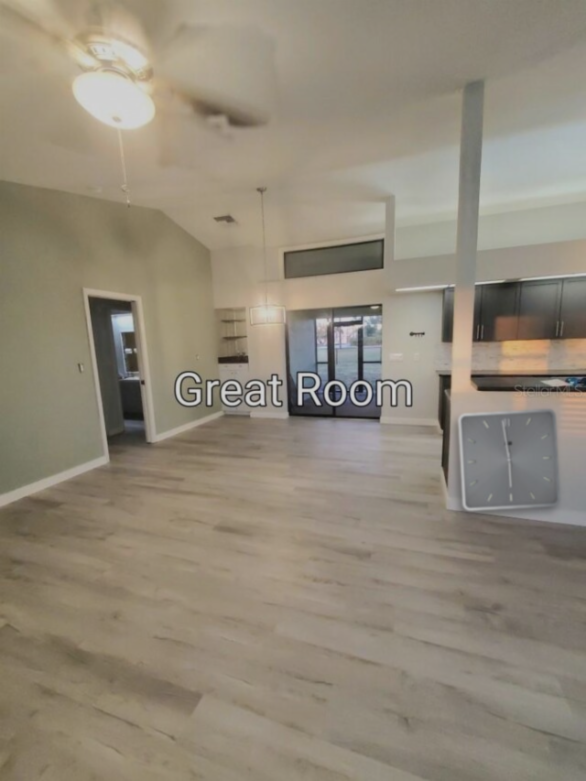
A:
5 h 59 min
